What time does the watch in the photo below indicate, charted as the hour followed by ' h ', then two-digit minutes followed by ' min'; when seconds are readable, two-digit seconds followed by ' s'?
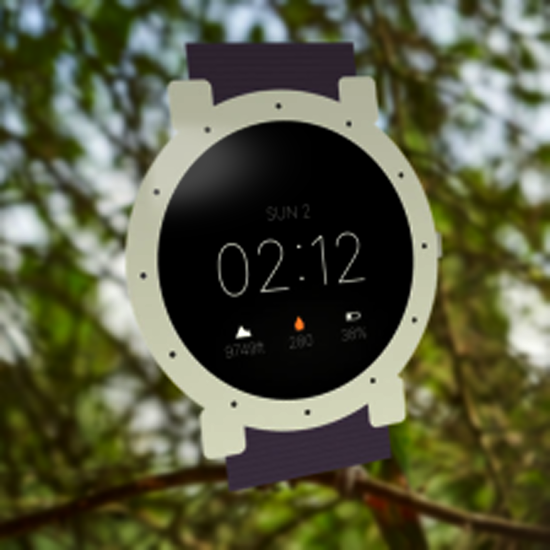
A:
2 h 12 min
